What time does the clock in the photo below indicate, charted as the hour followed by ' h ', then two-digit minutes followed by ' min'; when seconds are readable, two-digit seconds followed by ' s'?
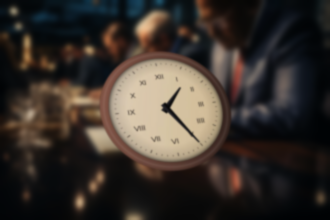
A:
1 h 25 min
